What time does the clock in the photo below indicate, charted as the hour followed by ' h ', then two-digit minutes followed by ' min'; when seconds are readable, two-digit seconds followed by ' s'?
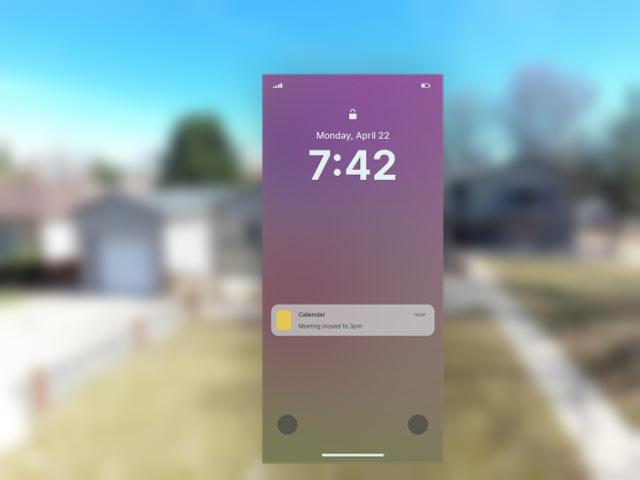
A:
7 h 42 min
